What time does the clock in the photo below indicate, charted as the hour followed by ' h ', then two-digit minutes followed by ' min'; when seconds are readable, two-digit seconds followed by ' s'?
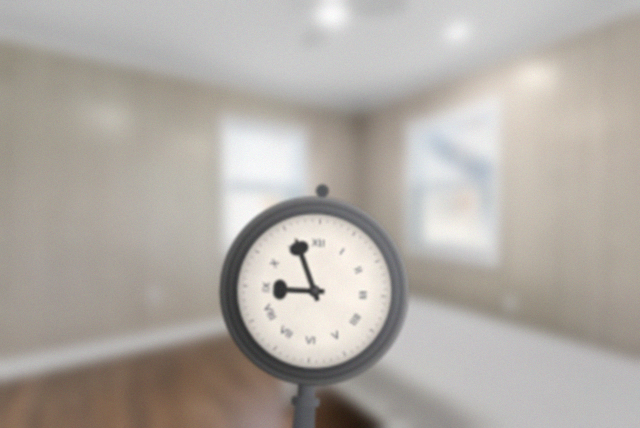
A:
8 h 56 min
